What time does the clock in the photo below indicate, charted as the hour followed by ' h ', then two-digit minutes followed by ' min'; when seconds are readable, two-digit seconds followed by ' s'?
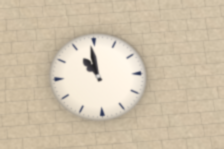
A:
10 h 59 min
